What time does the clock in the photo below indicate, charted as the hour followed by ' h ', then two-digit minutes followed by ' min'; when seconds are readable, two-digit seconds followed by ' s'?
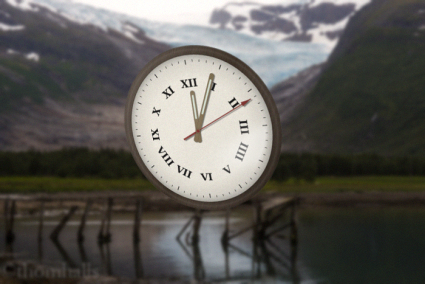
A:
12 h 04 min 11 s
